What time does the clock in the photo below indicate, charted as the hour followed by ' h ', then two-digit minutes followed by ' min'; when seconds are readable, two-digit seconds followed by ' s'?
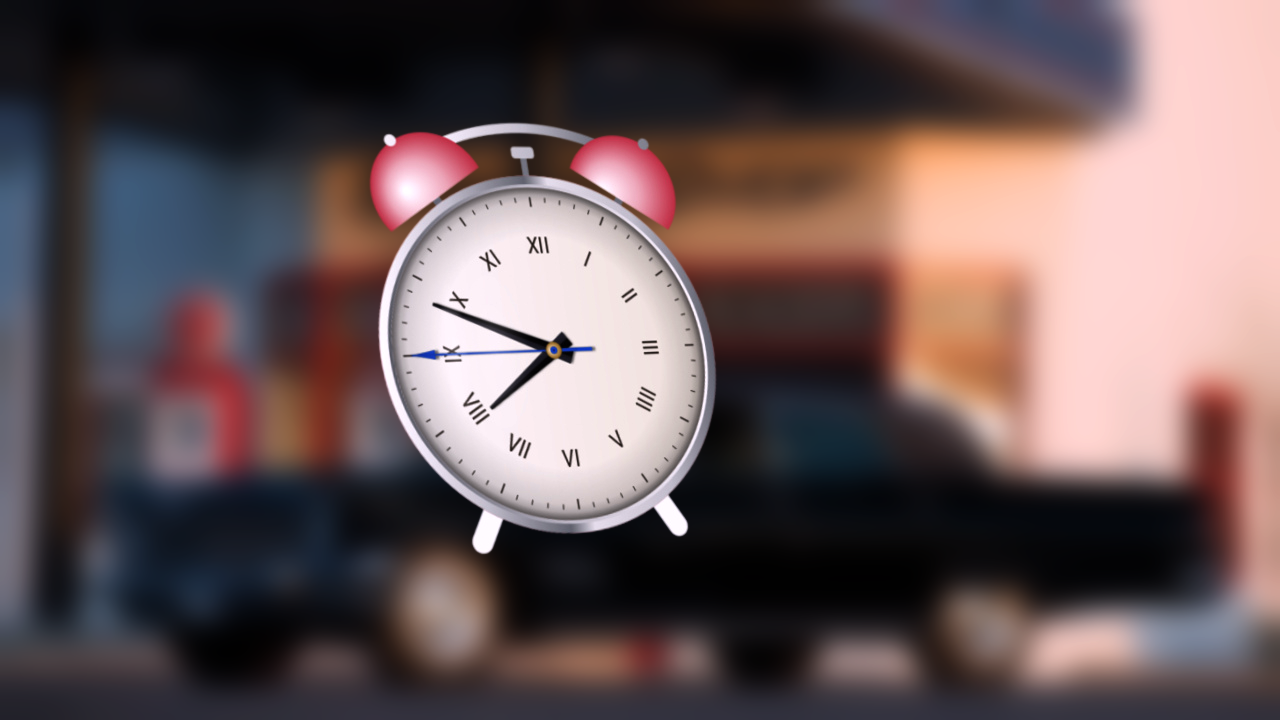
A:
7 h 48 min 45 s
